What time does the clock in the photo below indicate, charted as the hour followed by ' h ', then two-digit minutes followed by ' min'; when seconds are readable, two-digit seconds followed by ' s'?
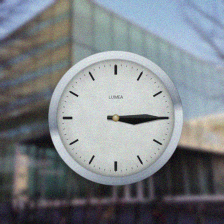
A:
3 h 15 min
